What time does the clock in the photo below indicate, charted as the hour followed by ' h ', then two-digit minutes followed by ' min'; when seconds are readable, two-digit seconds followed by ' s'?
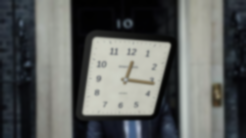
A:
12 h 16 min
